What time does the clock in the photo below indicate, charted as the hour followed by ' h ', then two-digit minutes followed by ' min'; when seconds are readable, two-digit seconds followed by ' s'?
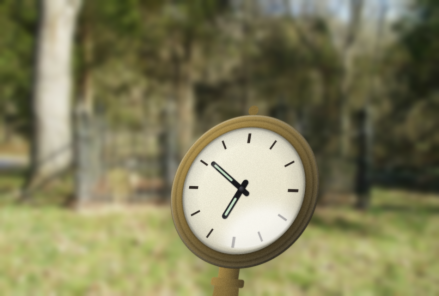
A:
6 h 51 min
